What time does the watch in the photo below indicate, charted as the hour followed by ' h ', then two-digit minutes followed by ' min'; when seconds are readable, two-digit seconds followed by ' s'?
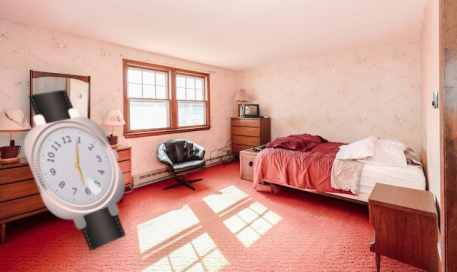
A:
6 h 04 min
